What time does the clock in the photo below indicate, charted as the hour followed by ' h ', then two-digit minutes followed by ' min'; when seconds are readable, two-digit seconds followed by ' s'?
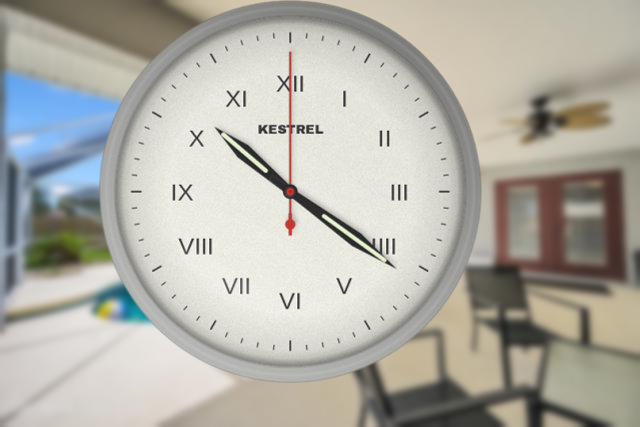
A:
10 h 21 min 00 s
